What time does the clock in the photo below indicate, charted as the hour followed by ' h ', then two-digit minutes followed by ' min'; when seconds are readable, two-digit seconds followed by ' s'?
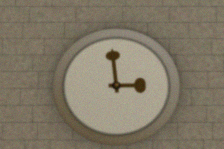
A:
2 h 59 min
